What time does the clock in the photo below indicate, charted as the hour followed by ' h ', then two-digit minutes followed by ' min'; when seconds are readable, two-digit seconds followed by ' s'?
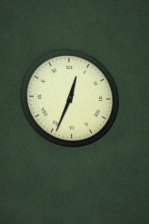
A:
12 h 34 min
